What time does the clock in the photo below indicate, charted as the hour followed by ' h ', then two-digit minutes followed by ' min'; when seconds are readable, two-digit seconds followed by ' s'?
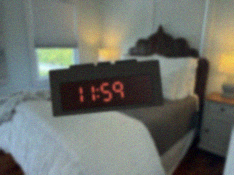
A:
11 h 59 min
